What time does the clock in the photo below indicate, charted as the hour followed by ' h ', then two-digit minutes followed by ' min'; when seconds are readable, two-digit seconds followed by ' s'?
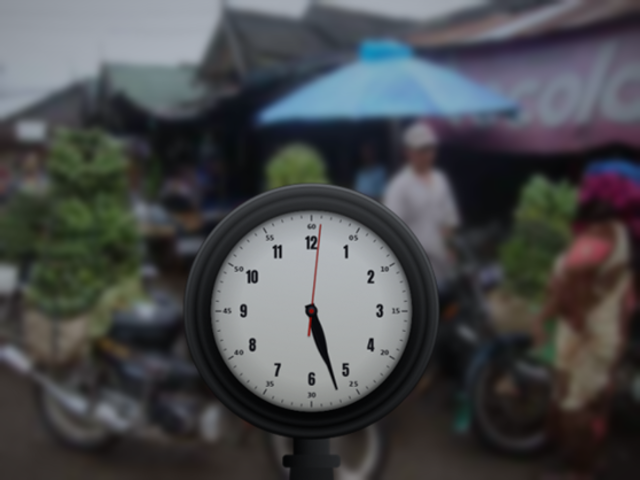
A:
5 h 27 min 01 s
